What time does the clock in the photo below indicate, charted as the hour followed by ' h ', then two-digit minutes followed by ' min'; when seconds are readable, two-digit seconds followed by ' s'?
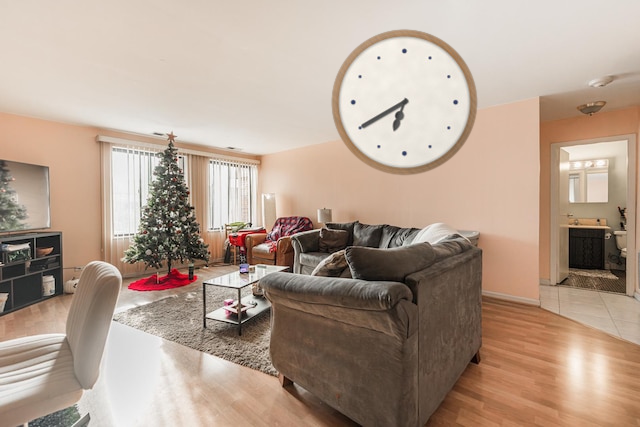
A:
6 h 40 min
